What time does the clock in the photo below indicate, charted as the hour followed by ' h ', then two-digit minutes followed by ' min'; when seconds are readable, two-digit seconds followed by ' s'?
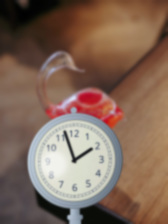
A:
1 h 57 min
